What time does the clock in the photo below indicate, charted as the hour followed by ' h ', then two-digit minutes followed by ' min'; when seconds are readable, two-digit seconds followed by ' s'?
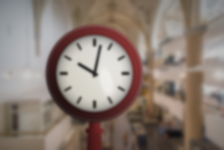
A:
10 h 02 min
